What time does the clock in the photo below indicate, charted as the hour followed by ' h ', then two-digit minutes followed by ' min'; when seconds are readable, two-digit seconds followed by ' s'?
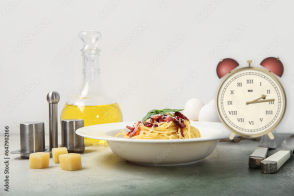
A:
2 h 14 min
